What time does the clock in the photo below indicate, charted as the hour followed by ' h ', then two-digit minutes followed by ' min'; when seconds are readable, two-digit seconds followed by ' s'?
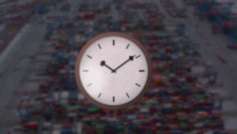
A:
10 h 09 min
